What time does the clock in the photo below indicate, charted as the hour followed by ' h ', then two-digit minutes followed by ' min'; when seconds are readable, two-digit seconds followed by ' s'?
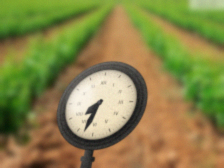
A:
7 h 33 min
